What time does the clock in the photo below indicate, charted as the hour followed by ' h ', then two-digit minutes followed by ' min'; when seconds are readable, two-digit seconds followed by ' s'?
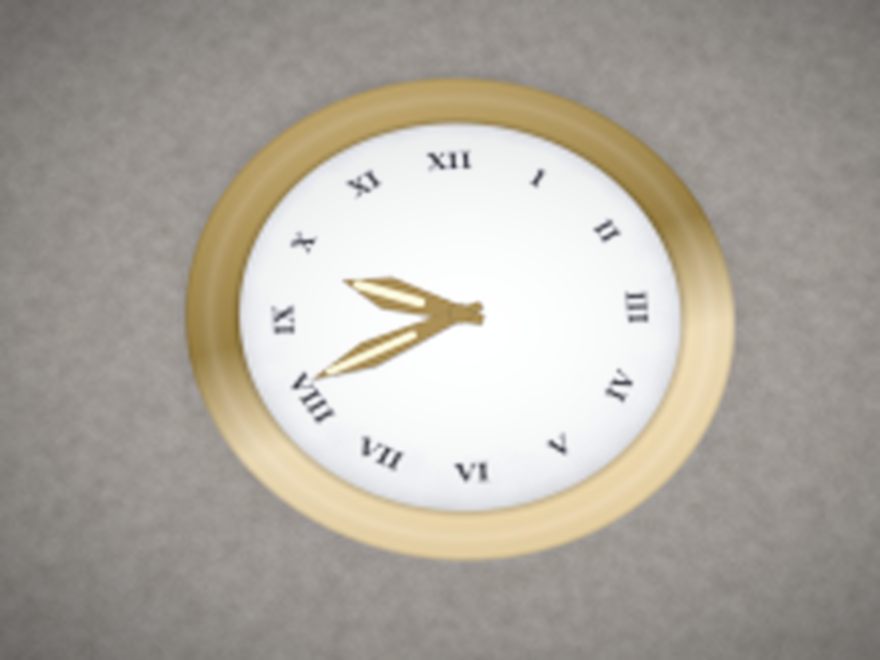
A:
9 h 41 min
